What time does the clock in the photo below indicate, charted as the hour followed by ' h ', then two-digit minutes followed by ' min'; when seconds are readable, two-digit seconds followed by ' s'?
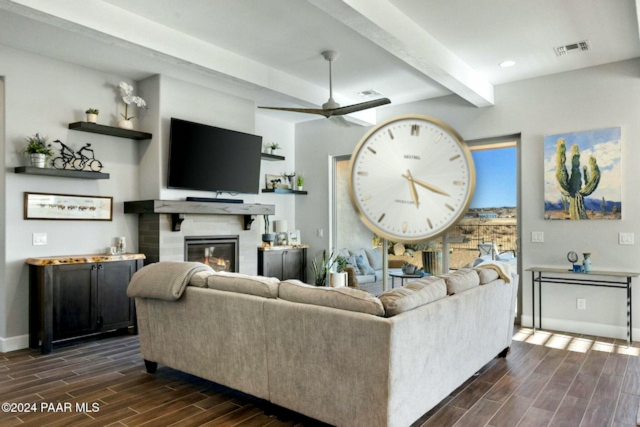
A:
5 h 18 min
